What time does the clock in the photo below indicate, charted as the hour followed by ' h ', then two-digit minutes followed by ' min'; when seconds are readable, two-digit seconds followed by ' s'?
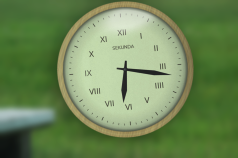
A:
6 h 17 min
